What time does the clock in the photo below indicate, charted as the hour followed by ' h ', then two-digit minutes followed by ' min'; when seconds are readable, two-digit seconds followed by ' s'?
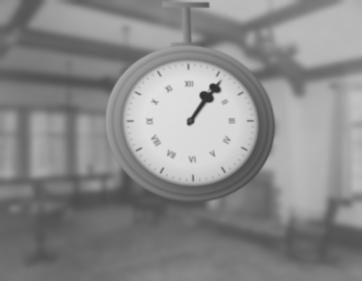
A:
1 h 06 min
